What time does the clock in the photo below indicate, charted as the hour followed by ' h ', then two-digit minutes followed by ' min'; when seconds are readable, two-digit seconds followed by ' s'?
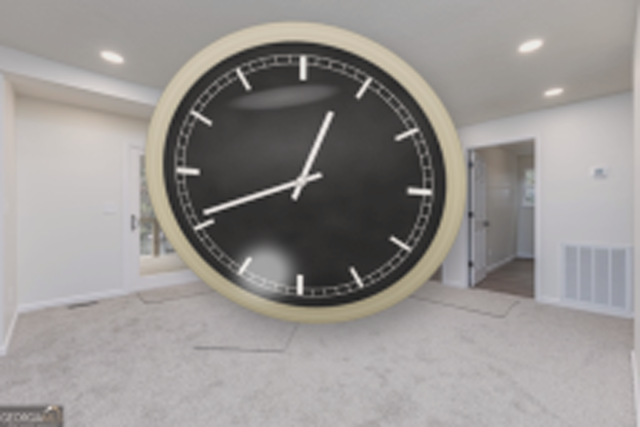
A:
12 h 41 min
